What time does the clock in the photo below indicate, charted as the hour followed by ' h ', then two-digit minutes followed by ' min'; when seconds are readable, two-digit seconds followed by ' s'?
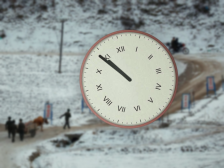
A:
10 h 54 min
